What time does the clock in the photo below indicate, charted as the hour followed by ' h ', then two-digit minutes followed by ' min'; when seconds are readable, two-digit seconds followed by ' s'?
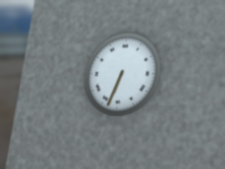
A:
6 h 33 min
